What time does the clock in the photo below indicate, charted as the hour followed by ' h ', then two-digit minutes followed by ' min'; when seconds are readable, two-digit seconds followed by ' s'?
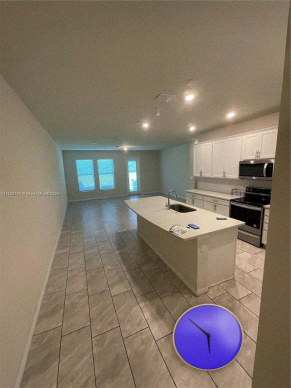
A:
5 h 52 min
